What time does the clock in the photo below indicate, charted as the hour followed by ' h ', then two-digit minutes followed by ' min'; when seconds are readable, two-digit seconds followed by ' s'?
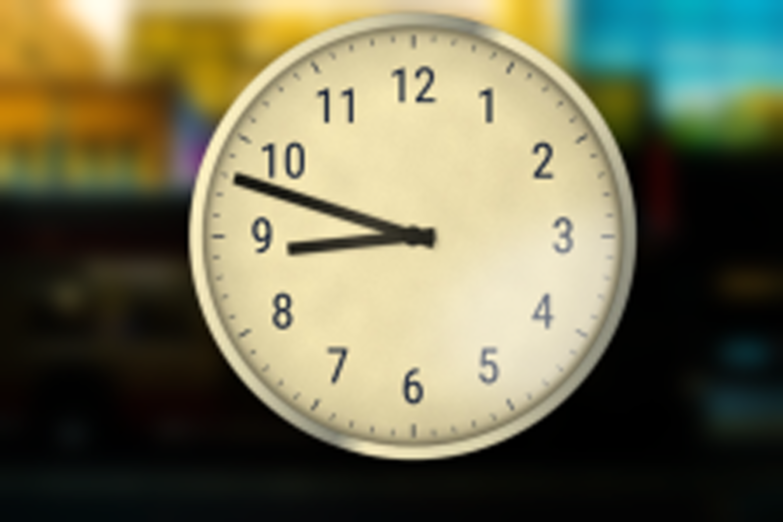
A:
8 h 48 min
